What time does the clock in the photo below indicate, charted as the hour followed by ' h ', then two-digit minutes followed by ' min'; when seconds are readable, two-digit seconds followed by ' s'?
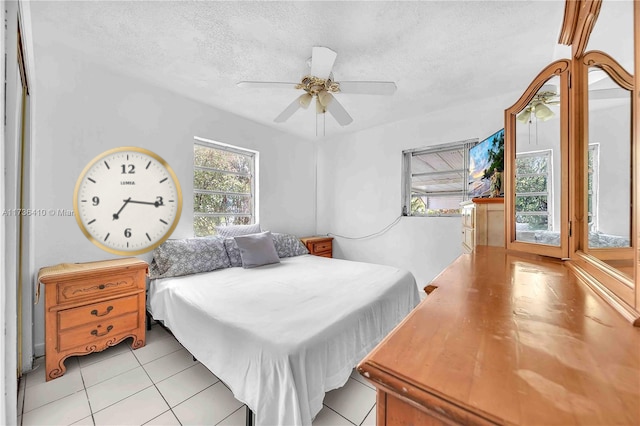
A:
7 h 16 min
